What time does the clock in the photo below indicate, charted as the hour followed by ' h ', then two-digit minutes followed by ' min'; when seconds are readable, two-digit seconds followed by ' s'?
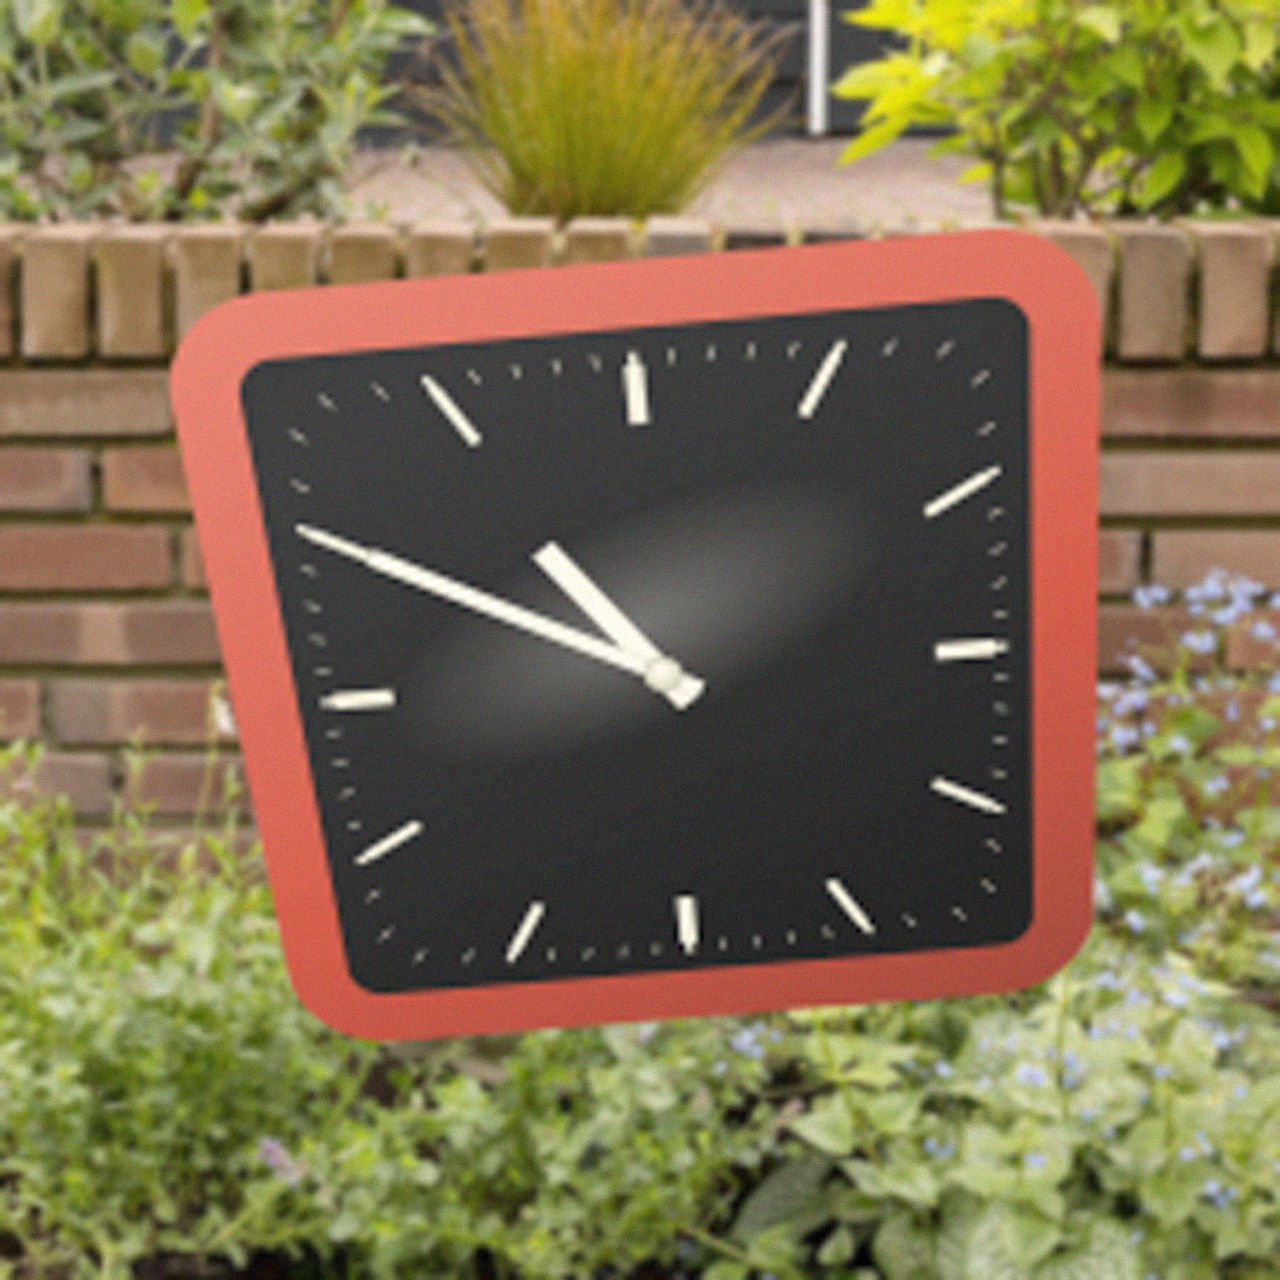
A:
10 h 50 min
